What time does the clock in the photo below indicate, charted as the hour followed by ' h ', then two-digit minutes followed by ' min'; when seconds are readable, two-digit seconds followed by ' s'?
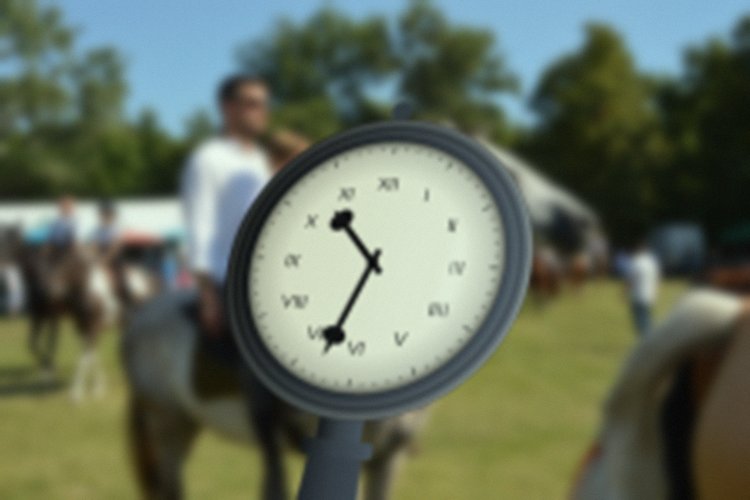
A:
10 h 33 min
